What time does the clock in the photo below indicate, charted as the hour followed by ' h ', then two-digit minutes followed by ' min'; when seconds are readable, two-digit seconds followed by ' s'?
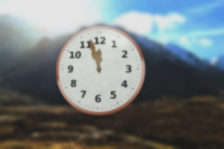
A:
11 h 57 min
